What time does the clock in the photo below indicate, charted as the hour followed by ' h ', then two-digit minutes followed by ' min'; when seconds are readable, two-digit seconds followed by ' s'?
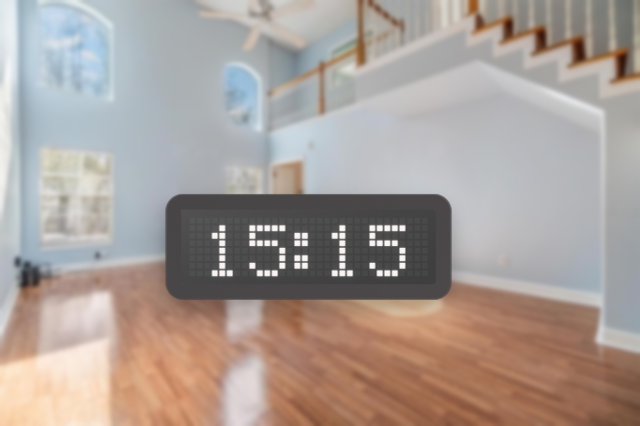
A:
15 h 15 min
